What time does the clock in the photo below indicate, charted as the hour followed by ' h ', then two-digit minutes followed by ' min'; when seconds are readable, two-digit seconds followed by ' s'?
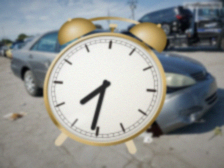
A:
7 h 31 min
